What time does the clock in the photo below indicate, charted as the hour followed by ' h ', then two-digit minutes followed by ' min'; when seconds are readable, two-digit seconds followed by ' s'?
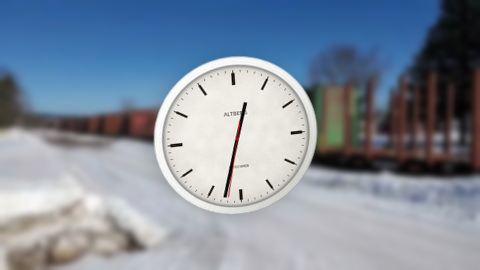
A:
12 h 32 min 32 s
